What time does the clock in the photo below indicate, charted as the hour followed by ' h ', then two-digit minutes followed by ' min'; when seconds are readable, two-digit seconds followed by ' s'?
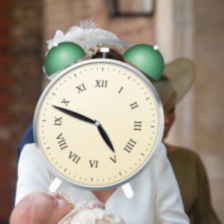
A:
4 h 48 min
